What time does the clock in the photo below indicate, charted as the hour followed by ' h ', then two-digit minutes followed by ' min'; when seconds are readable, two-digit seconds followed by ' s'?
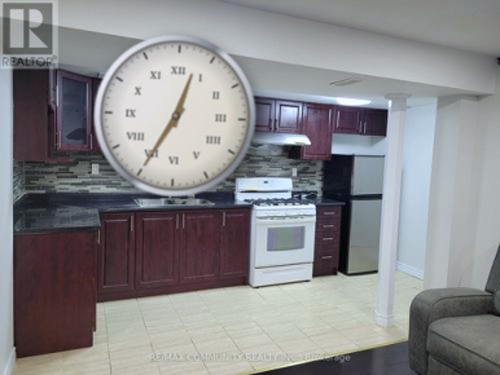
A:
12 h 35 min
